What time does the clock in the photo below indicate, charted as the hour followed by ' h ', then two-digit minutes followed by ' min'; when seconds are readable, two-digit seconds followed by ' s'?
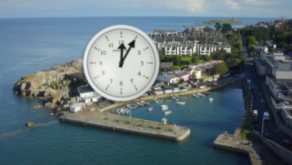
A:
12 h 05 min
